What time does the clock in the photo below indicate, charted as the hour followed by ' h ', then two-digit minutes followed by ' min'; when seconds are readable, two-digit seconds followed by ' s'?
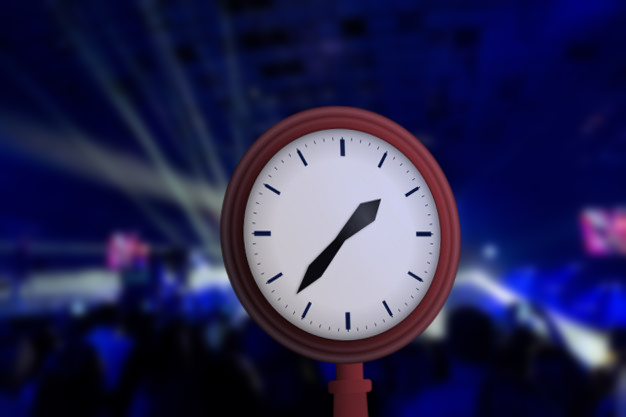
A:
1 h 37 min
